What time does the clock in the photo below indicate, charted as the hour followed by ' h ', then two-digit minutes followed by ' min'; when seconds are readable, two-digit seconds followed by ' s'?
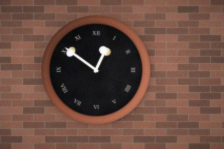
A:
12 h 51 min
